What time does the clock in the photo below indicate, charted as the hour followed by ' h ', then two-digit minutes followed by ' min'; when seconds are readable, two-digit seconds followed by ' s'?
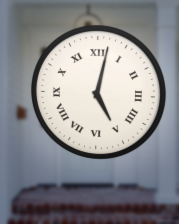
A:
5 h 02 min
